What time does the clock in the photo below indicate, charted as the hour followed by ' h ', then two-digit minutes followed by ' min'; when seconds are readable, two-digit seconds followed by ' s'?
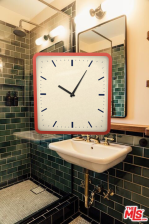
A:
10 h 05 min
